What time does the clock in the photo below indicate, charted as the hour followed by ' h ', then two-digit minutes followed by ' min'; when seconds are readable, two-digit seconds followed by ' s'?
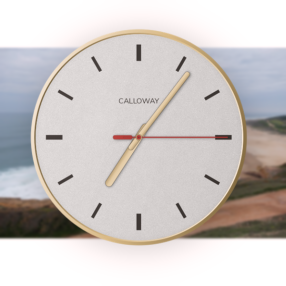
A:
7 h 06 min 15 s
